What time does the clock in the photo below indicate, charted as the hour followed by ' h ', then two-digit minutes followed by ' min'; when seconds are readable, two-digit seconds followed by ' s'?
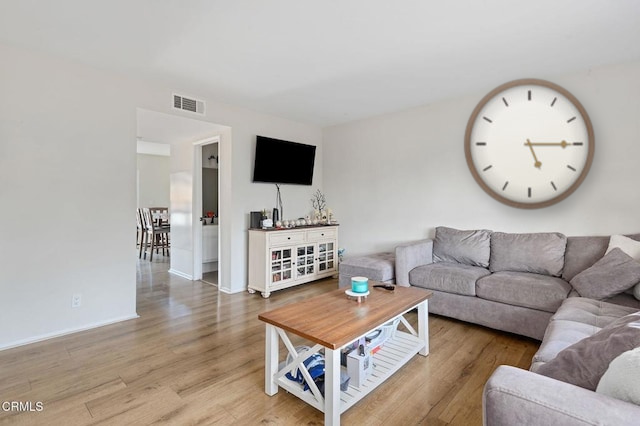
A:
5 h 15 min
